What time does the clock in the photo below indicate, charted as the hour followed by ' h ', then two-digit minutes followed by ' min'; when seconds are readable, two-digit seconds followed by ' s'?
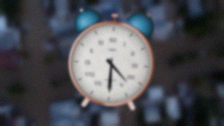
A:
4 h 30 min
